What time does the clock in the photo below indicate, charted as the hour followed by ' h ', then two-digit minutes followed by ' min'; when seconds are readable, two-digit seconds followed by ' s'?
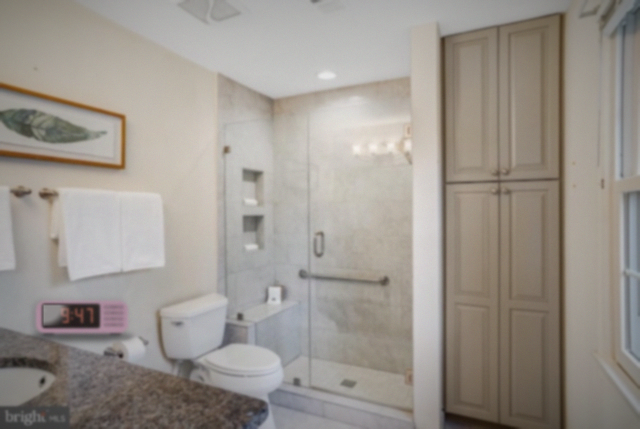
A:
9 h 47 min
